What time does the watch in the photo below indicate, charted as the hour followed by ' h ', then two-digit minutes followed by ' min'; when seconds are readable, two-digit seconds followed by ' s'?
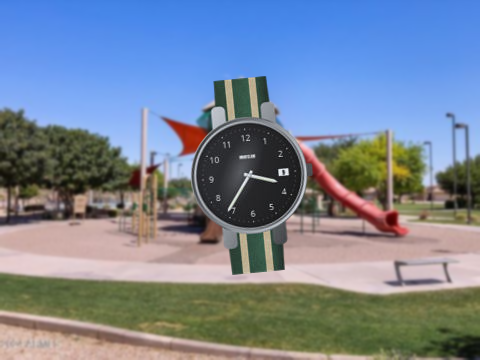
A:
3 h 36 min
